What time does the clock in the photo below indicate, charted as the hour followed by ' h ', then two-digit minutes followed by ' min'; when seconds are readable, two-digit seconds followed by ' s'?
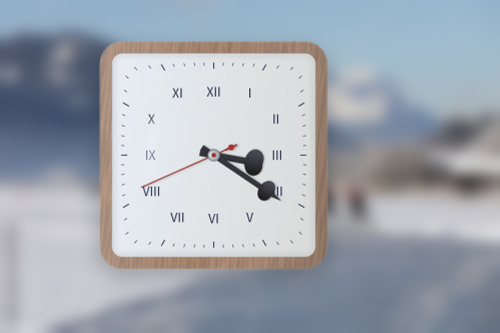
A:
3 h 20 min 41 s
